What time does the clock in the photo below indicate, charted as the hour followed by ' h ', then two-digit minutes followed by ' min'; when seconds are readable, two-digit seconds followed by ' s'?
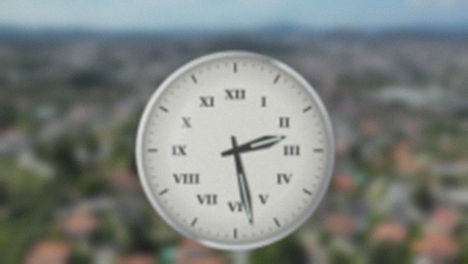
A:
2 h 28 min
